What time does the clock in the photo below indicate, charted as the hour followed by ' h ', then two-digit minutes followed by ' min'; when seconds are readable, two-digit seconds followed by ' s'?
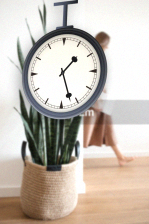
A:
1 h 27 min
